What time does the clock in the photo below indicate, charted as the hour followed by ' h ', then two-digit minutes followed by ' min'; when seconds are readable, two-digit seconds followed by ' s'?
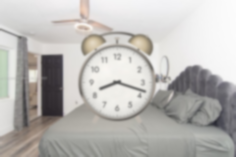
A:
8 h 18 min
